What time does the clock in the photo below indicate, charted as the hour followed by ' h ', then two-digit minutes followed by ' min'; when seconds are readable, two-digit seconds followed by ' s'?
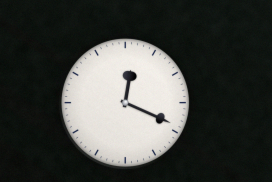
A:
12 h 19 min
